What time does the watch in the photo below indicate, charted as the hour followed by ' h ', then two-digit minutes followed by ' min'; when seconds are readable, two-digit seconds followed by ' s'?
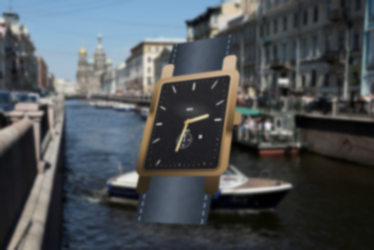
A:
2 h 32 min
